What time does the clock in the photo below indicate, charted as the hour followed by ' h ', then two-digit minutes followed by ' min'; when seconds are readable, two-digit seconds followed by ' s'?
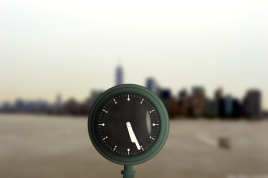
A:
5 h 26 min
